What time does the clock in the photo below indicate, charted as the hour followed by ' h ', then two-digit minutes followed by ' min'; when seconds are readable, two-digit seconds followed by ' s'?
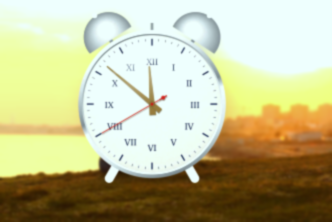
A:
11 h 51 min 40 s
